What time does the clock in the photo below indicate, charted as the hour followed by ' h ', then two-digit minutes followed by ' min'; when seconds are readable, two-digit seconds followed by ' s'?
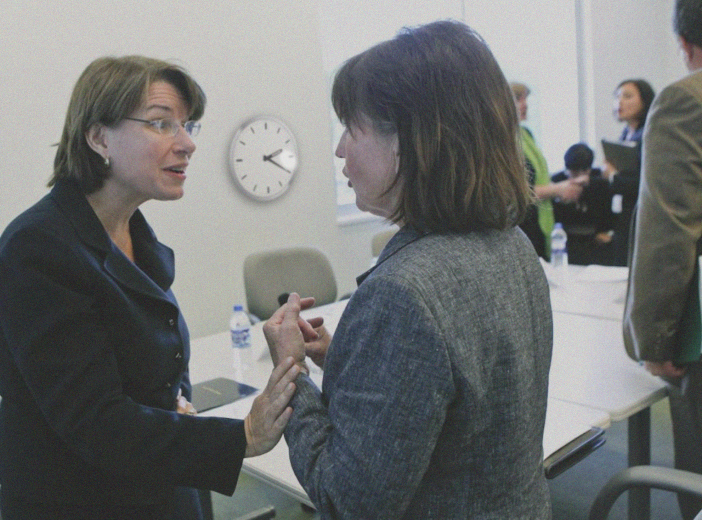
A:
2 h 20 min
